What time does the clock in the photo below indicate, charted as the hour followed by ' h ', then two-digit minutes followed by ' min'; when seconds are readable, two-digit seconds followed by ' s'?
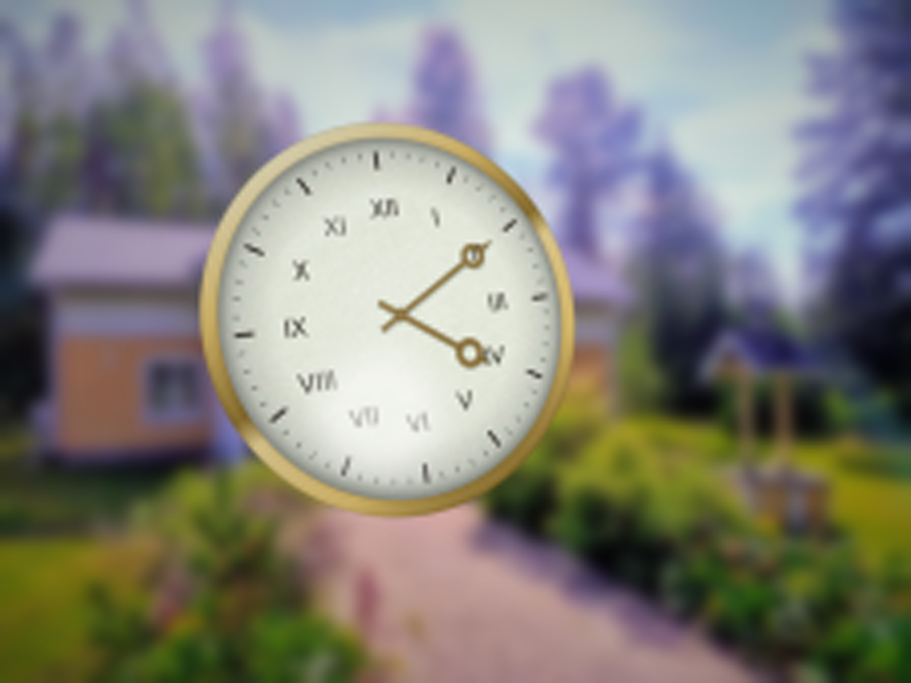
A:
4 h 10 min
